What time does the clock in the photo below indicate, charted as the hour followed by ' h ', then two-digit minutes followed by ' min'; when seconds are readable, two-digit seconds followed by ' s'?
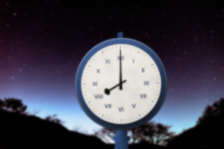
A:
8 h 00 min
